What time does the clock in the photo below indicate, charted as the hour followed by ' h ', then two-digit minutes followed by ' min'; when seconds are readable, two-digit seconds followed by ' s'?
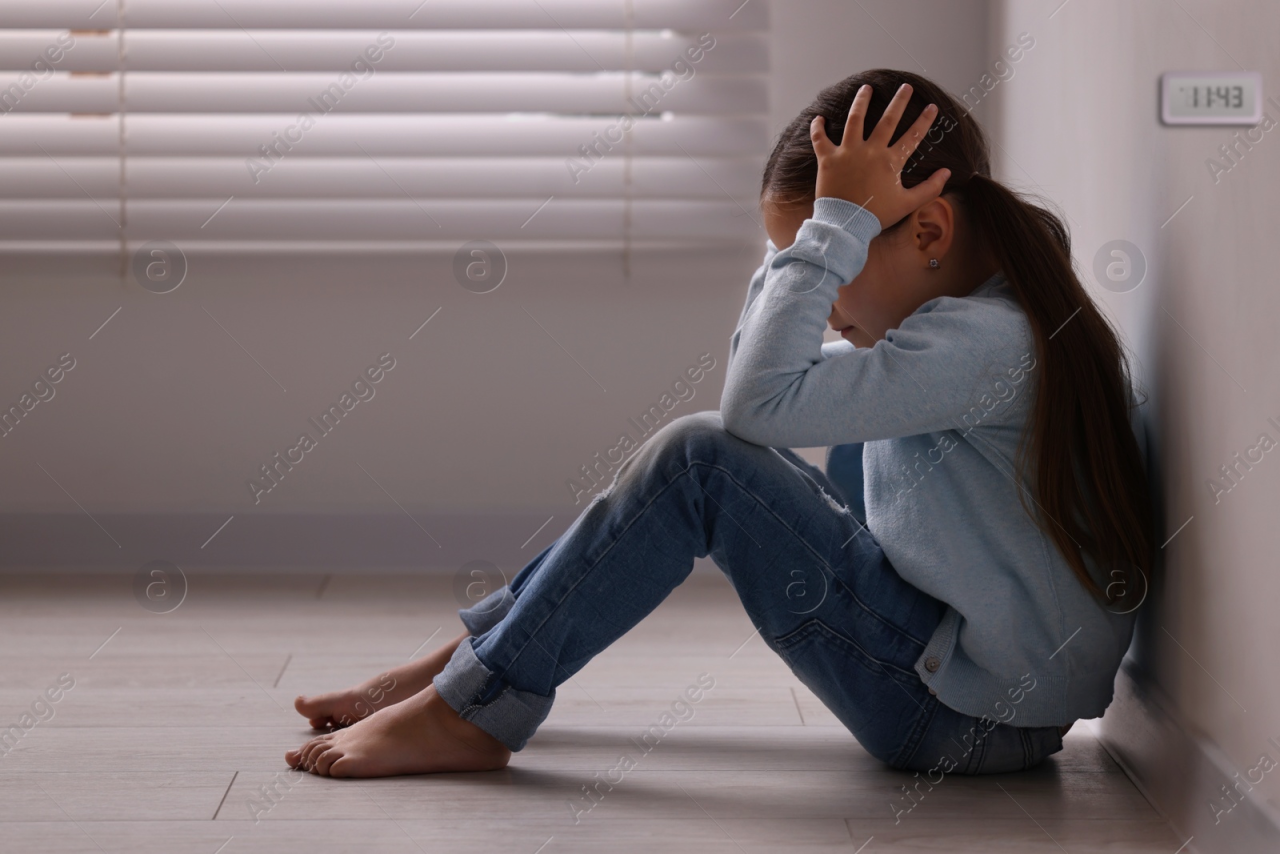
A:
11 h 43 min
